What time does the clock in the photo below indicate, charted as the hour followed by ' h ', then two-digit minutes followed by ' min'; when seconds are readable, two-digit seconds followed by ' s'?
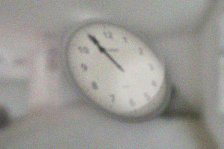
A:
10 h 55 min
